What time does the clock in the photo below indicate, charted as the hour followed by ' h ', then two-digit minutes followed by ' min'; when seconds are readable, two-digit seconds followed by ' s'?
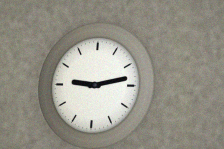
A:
9 h 13 min
